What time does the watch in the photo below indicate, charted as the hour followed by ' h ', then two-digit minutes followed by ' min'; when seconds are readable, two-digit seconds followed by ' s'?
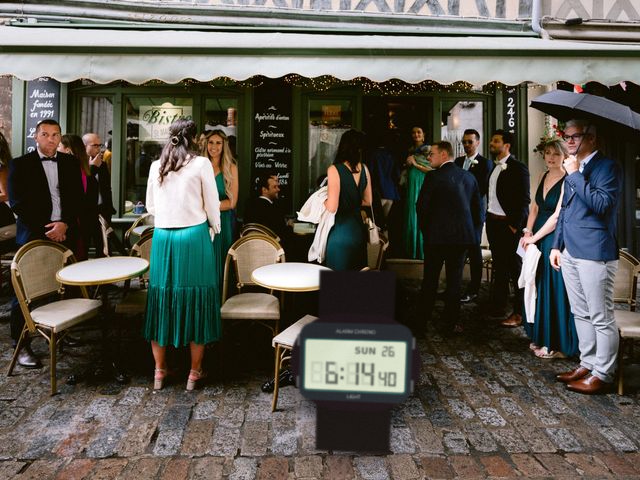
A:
6 h 14 min 40 s
